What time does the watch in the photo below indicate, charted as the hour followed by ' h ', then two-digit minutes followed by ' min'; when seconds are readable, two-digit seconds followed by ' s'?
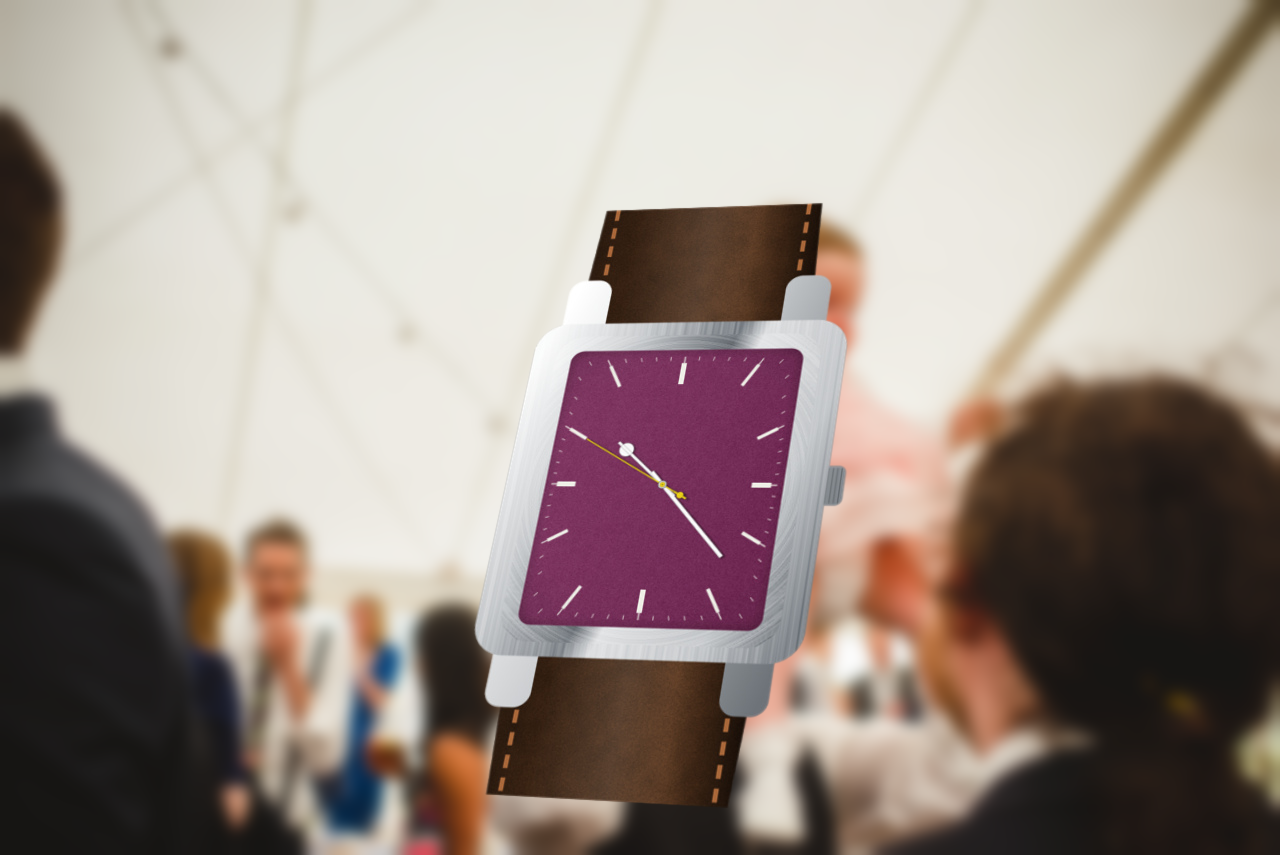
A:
10 h 22 min 50 s
